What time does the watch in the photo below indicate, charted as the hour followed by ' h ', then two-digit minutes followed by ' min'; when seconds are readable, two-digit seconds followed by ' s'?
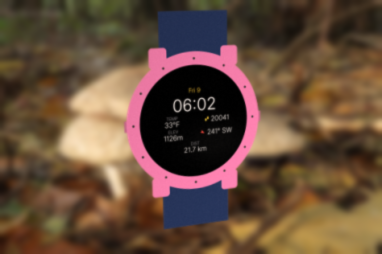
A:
6 h 02 min
